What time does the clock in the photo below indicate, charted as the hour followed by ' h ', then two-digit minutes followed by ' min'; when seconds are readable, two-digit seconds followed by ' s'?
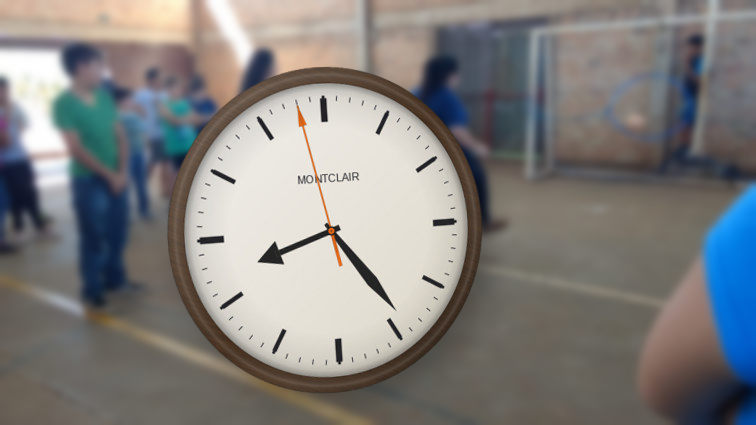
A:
8 h 23 min 58 s
